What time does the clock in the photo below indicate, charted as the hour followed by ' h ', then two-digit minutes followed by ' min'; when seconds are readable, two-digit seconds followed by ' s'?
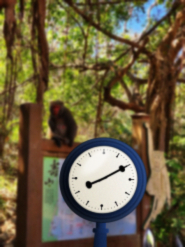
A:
8 h 10 min
